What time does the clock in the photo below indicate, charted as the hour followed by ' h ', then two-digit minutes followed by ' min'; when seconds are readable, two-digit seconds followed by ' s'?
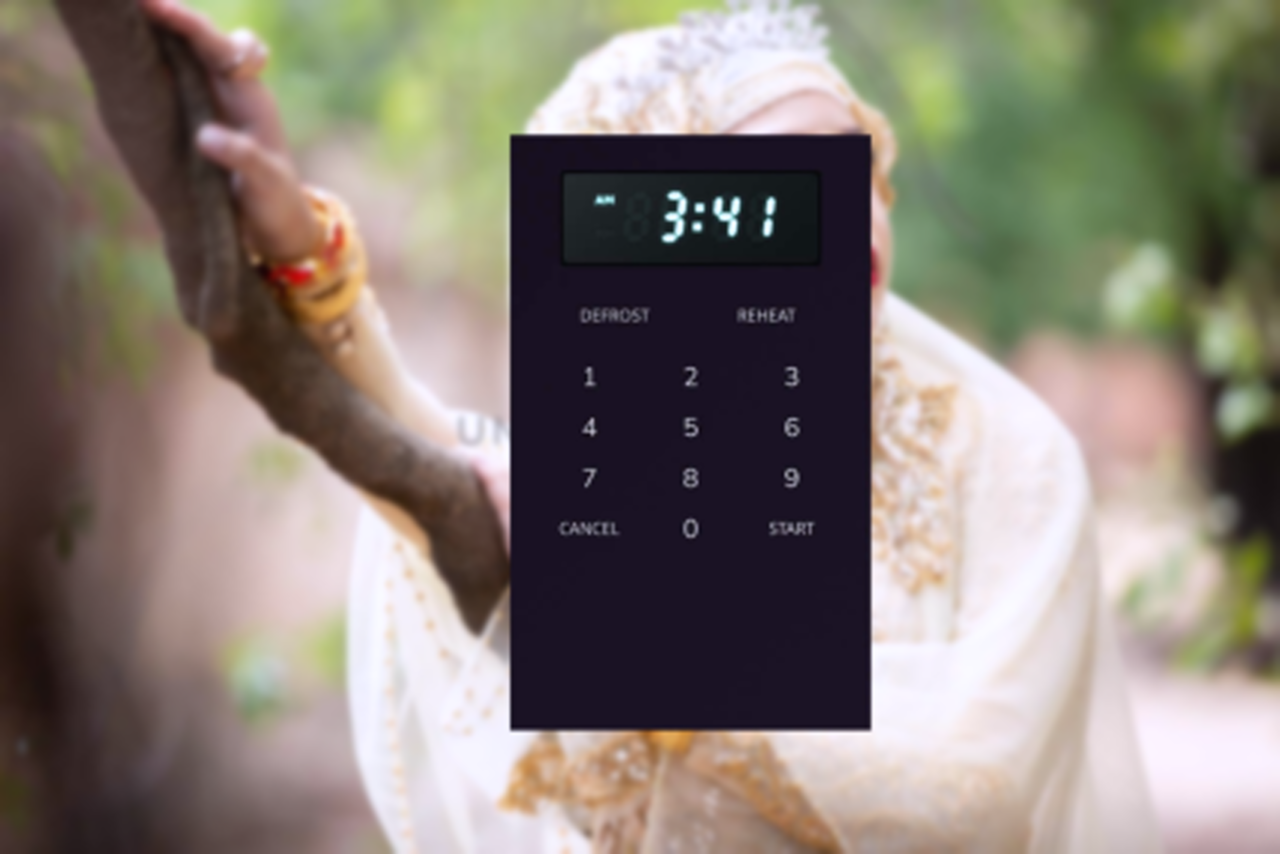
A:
3 h 41 min
